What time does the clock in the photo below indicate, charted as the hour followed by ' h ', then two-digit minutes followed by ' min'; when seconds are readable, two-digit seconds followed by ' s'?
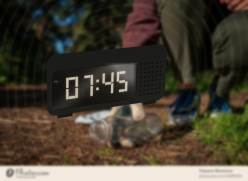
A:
7 h 45 min
